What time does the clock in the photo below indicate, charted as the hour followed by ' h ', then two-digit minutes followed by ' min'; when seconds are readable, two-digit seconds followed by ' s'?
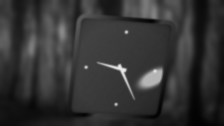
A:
9 h 25 min
